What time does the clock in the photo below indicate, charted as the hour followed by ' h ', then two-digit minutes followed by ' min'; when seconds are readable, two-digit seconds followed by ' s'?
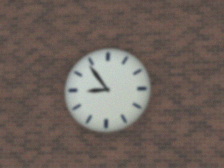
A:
8 h 54 min
